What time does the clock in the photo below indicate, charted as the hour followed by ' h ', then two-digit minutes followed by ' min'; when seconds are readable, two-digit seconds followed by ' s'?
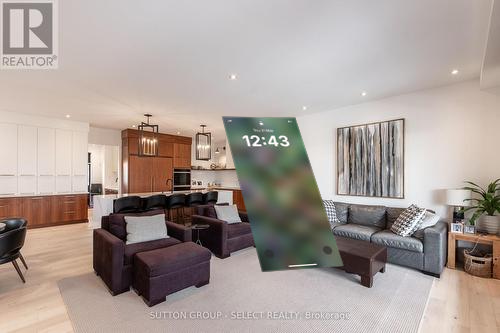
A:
12 h 43 min
